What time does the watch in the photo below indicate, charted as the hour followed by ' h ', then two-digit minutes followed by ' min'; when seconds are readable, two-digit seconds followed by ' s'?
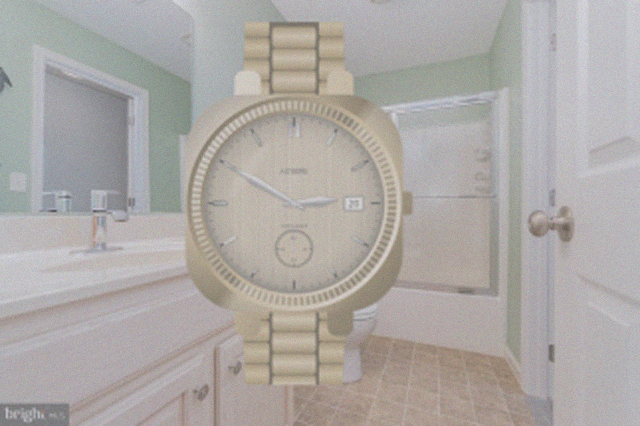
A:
2 h 50 min
